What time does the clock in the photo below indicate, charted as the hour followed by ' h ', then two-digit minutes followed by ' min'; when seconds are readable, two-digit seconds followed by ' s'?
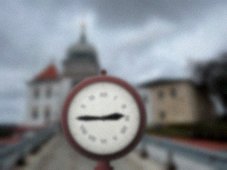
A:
2 h 45 min
